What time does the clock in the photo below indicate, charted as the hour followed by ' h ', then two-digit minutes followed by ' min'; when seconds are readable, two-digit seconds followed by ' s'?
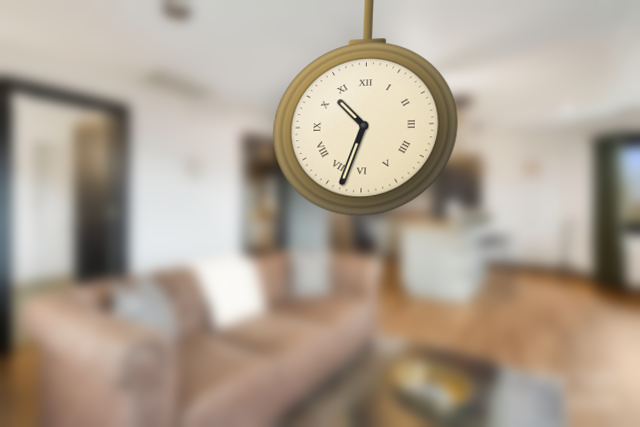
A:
10 h 33 min
